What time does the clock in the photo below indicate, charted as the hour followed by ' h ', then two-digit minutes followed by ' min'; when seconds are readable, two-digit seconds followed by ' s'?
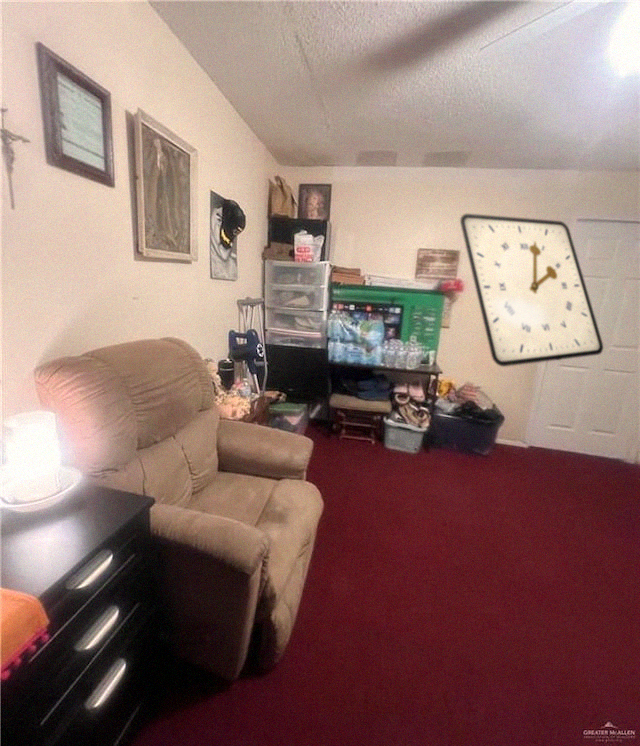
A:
2 h 03 min
